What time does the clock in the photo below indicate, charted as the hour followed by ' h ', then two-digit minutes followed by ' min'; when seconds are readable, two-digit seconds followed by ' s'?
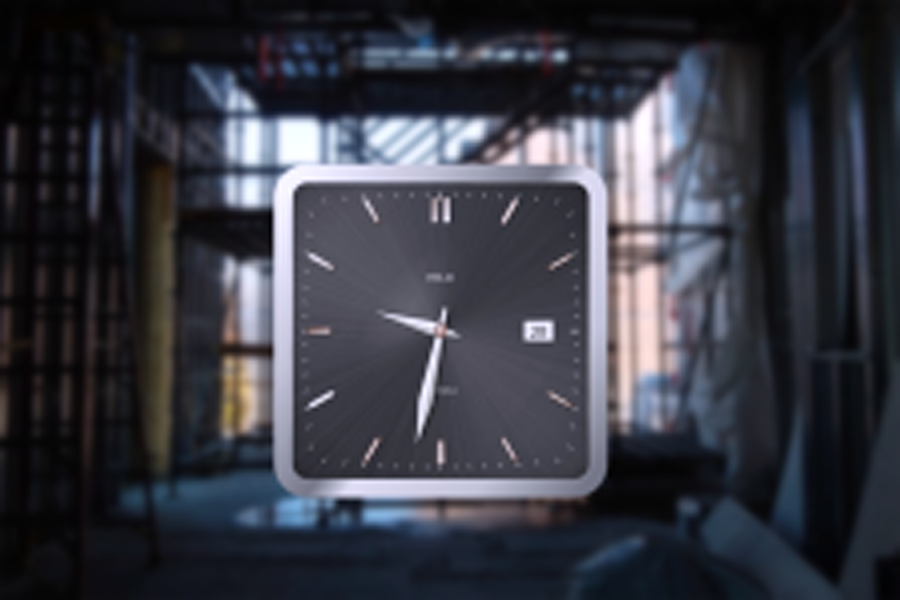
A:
9 h 32 min
